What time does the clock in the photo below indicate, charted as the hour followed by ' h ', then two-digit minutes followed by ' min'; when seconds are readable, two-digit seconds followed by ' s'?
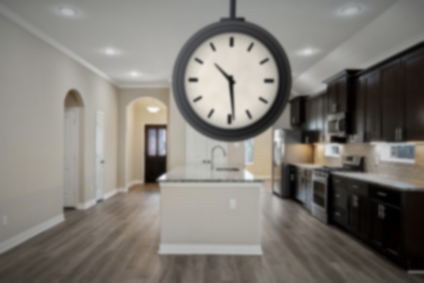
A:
10 h 29 min
